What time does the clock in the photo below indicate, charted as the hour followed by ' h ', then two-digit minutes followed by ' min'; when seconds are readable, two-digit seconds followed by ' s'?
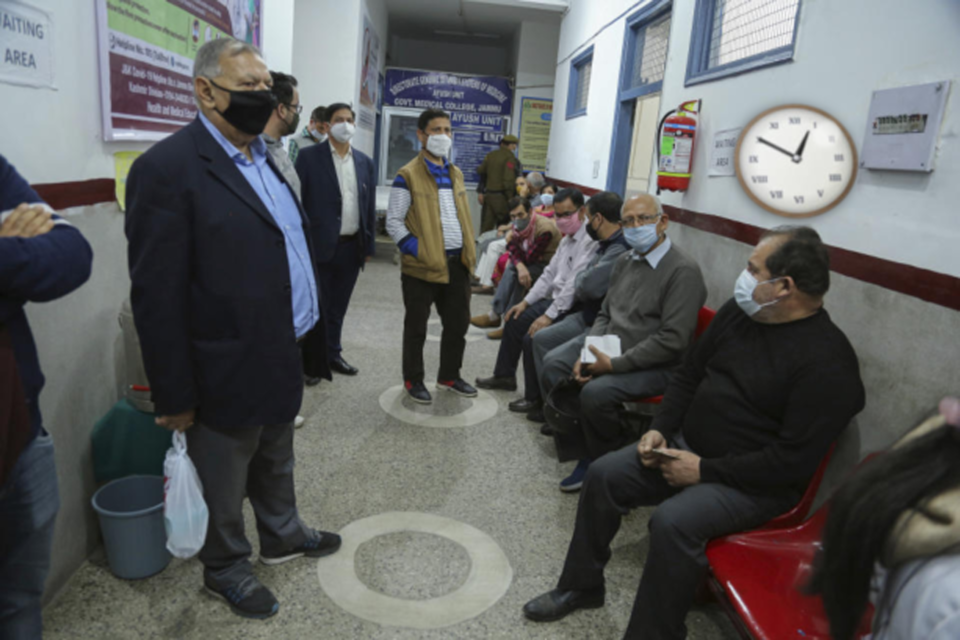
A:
12 h 50 min
